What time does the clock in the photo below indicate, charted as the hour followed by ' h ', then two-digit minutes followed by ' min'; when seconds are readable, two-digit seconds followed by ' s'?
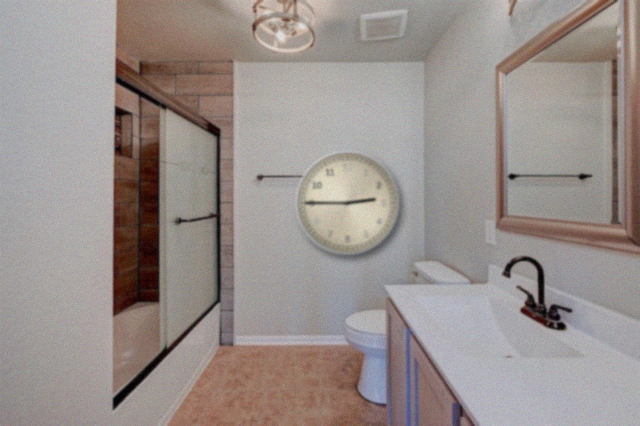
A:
2 h 45 min
